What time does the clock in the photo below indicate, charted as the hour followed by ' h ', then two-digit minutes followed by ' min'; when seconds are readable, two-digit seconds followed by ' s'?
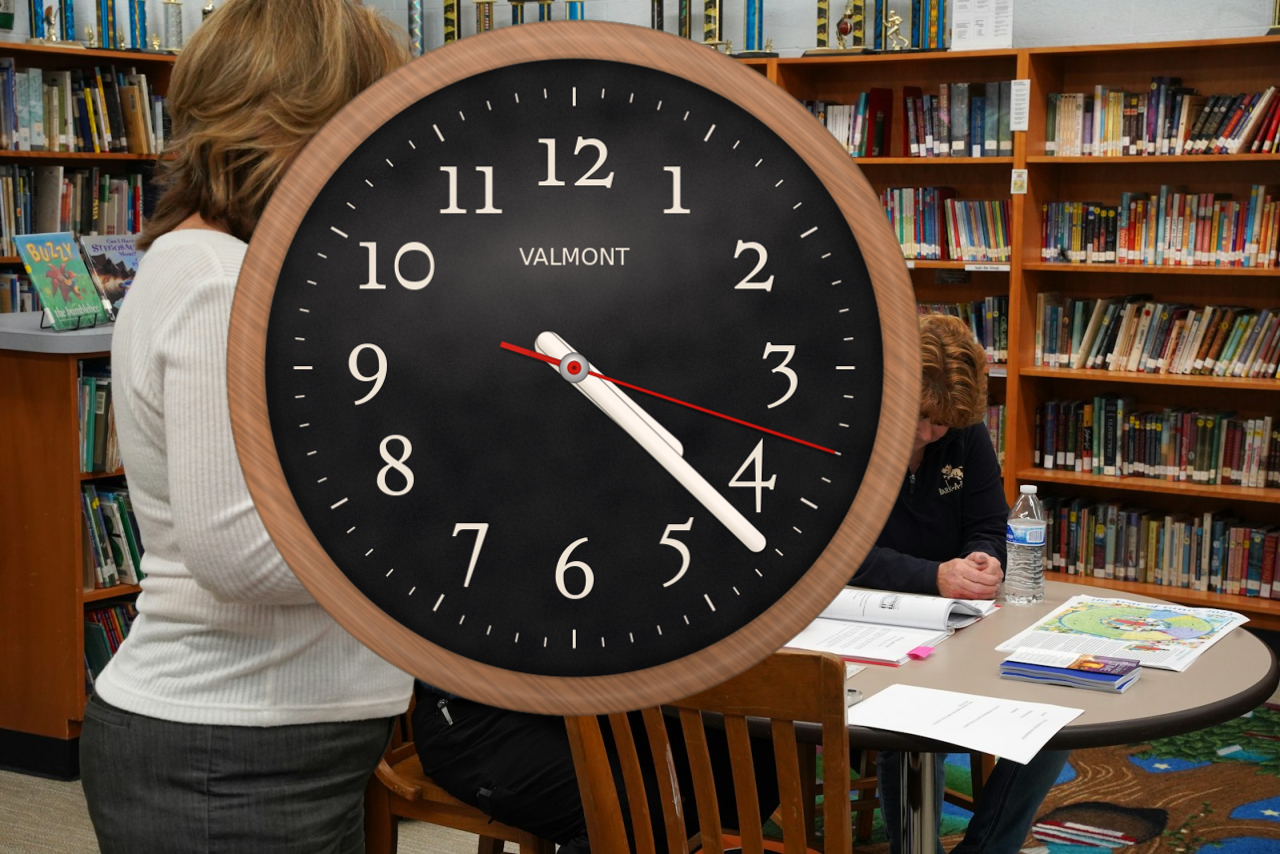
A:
4 h 22 min 18 s
